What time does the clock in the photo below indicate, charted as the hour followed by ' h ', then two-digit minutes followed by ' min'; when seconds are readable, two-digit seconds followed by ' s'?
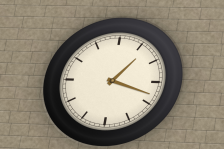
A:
1 h 18 min
